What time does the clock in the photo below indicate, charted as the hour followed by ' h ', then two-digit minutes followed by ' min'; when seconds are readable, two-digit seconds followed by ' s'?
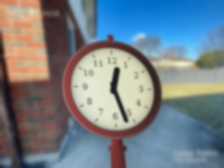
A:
12 h 27 min
